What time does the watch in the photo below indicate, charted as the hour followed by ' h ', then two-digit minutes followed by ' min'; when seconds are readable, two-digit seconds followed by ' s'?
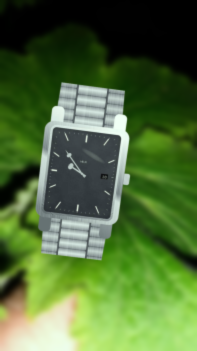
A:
9 h 53 min
